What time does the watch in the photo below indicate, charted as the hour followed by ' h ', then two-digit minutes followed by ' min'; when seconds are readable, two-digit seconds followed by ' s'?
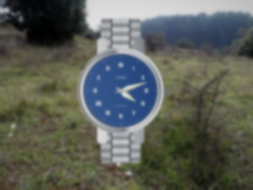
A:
4 h 12 min
